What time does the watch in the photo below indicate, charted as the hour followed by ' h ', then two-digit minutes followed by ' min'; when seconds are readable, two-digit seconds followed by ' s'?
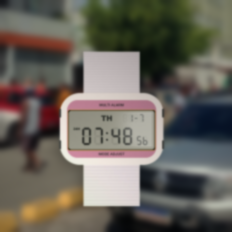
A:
7 h 48 min
